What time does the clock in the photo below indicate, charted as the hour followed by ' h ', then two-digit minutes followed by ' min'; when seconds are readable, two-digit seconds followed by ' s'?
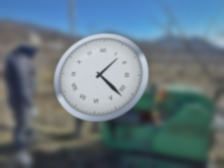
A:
1 h 22 min
